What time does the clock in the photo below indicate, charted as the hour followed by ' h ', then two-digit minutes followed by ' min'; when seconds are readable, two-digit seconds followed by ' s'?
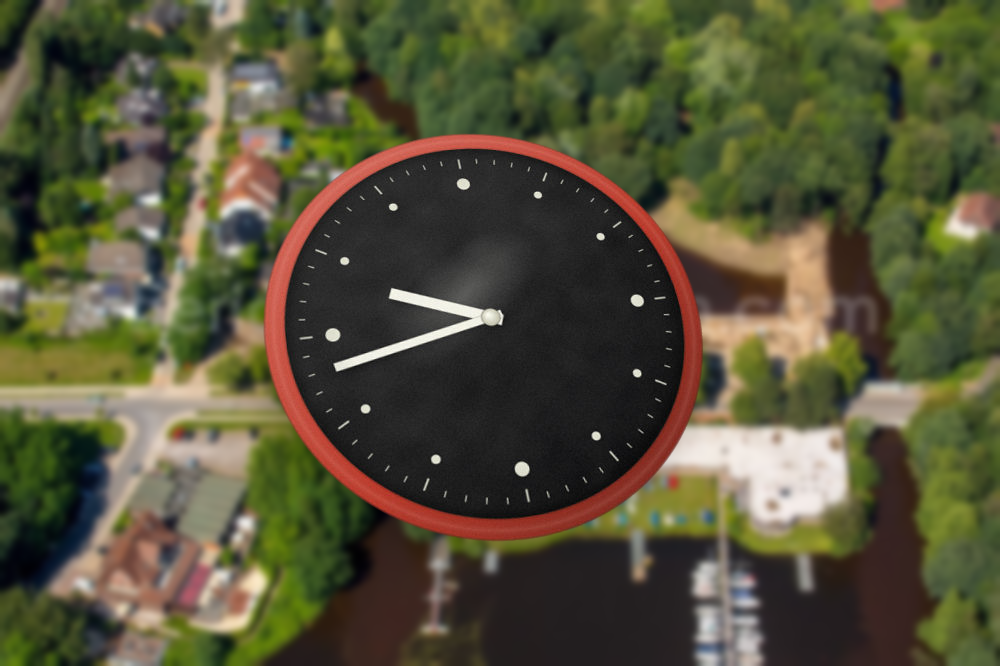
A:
9 h 43 min
